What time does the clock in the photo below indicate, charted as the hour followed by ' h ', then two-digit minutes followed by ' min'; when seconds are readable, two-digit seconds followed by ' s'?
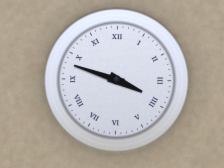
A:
3 h 48 min
